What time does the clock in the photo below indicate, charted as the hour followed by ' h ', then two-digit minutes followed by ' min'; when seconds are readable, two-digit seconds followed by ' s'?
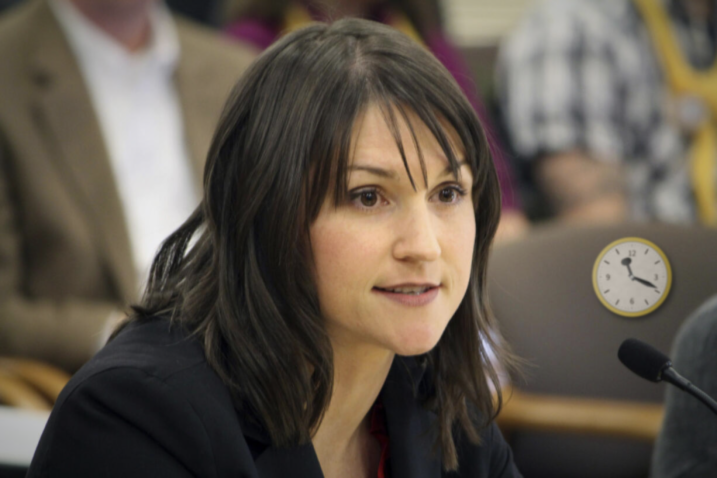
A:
11 h 19 min
